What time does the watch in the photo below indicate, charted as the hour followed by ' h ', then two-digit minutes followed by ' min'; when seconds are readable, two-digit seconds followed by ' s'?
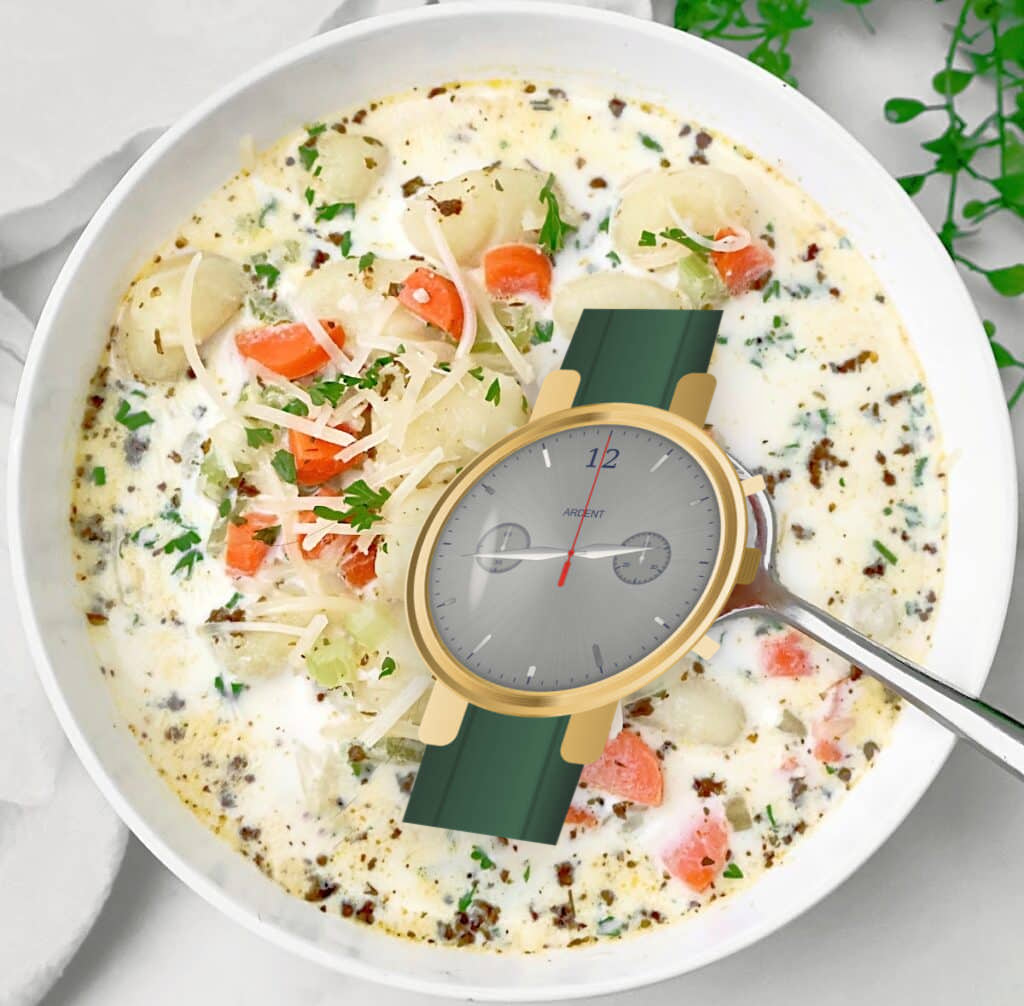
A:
2 h 44 min
